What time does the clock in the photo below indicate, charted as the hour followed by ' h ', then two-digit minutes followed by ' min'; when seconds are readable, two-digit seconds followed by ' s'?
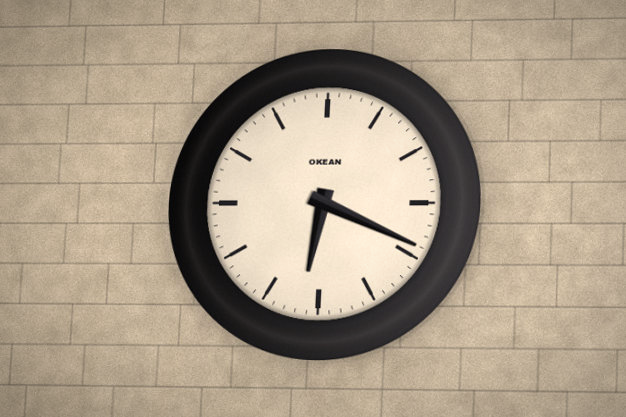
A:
6 h 19 min
